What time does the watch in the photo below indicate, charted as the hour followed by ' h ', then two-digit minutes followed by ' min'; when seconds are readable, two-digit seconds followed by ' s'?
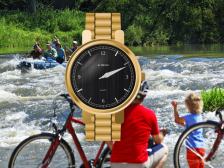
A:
2 h 11 min
